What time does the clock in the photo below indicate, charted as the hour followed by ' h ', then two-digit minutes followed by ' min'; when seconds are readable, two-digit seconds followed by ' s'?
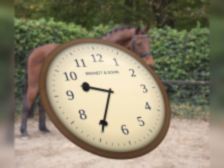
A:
9 h 35 min
